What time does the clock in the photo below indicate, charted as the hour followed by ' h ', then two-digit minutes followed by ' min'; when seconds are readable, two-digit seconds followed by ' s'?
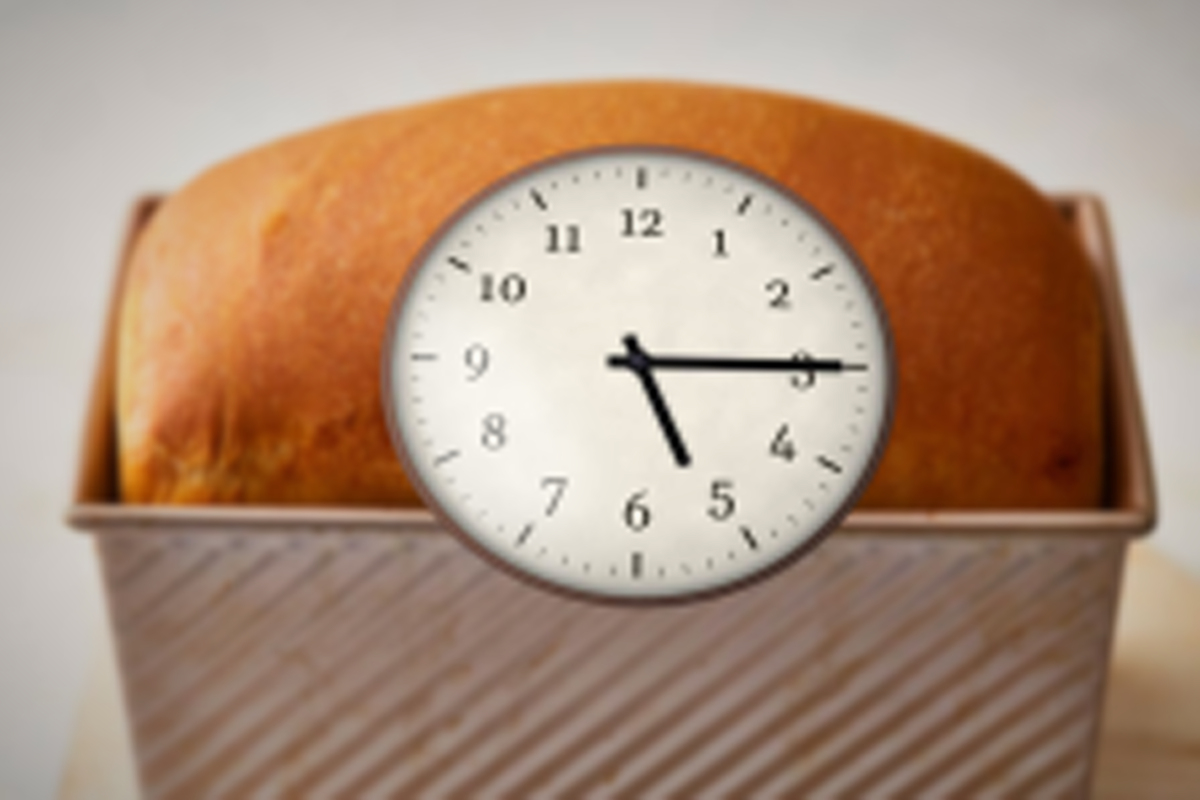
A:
5 h 15 min
